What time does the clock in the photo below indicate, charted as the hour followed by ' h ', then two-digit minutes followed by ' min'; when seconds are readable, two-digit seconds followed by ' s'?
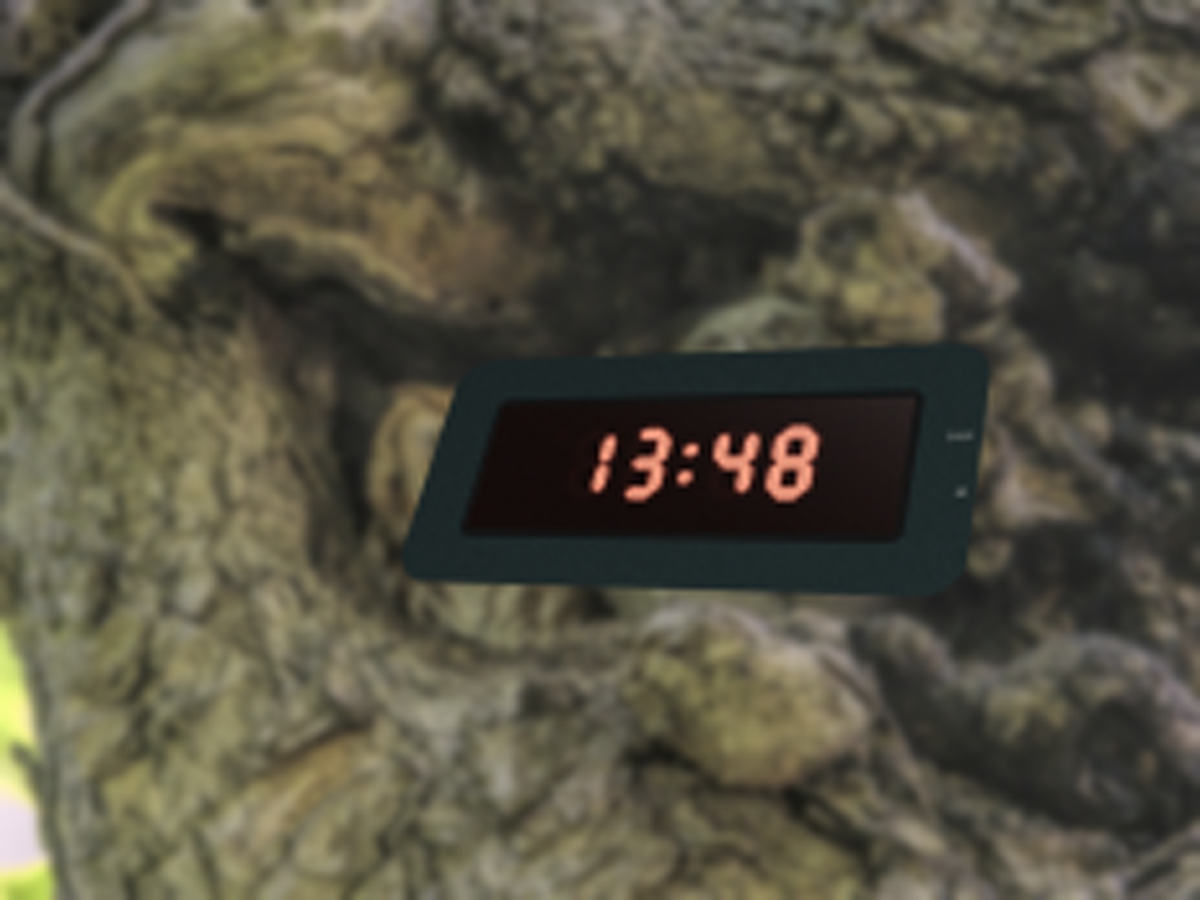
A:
13 h 48 min
